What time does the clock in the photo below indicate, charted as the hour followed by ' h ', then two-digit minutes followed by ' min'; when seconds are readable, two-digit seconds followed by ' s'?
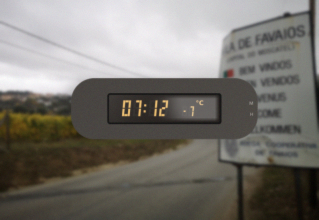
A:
7 h 12 min
